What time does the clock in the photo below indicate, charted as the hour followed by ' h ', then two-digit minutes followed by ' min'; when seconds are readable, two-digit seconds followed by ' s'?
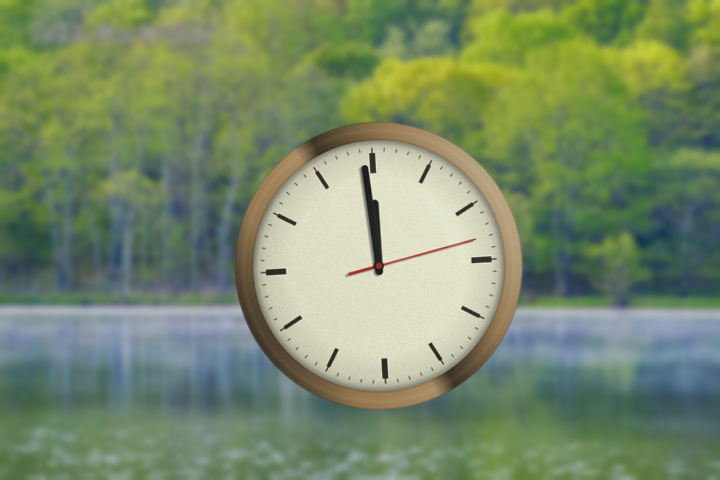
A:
11 h 59 min 13 s
